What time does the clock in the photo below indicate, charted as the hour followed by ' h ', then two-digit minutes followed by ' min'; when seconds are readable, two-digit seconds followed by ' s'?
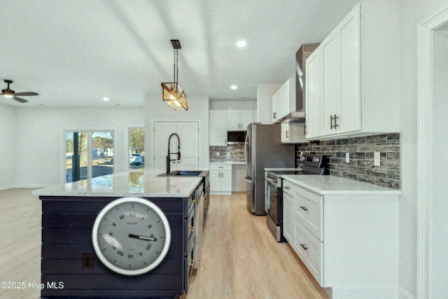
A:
3 h 16 min
